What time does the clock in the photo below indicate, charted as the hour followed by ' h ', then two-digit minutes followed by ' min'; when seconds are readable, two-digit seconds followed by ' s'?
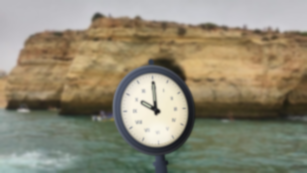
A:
10 h 00 min
